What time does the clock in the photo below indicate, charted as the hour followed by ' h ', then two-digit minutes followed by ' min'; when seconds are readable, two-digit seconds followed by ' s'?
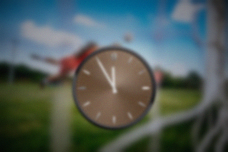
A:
11 h 55 min
